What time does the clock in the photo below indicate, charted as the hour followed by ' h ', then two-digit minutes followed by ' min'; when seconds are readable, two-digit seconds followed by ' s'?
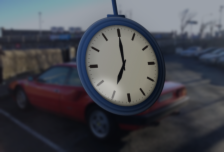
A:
7 h 00 min
